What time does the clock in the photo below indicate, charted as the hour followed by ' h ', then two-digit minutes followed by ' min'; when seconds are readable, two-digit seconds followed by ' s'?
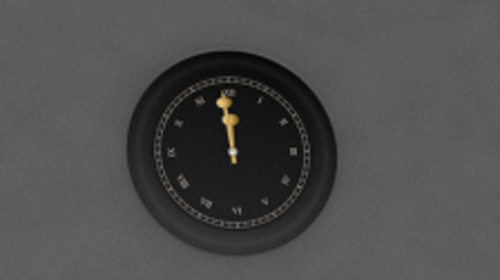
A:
11 h 59 min
